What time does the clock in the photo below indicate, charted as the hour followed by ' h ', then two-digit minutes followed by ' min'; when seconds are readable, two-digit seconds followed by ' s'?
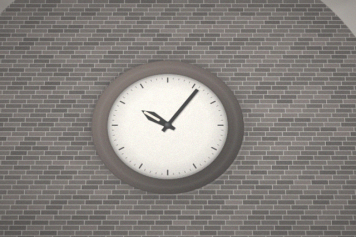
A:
10 h 06 min
